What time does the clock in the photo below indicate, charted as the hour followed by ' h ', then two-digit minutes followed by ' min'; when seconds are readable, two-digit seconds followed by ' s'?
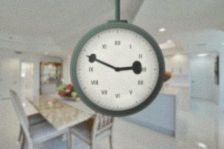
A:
2 h 49 min
